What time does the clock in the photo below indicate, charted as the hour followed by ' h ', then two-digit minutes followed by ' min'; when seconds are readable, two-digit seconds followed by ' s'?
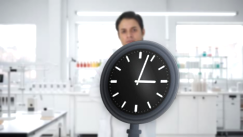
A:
3 h 03 min
